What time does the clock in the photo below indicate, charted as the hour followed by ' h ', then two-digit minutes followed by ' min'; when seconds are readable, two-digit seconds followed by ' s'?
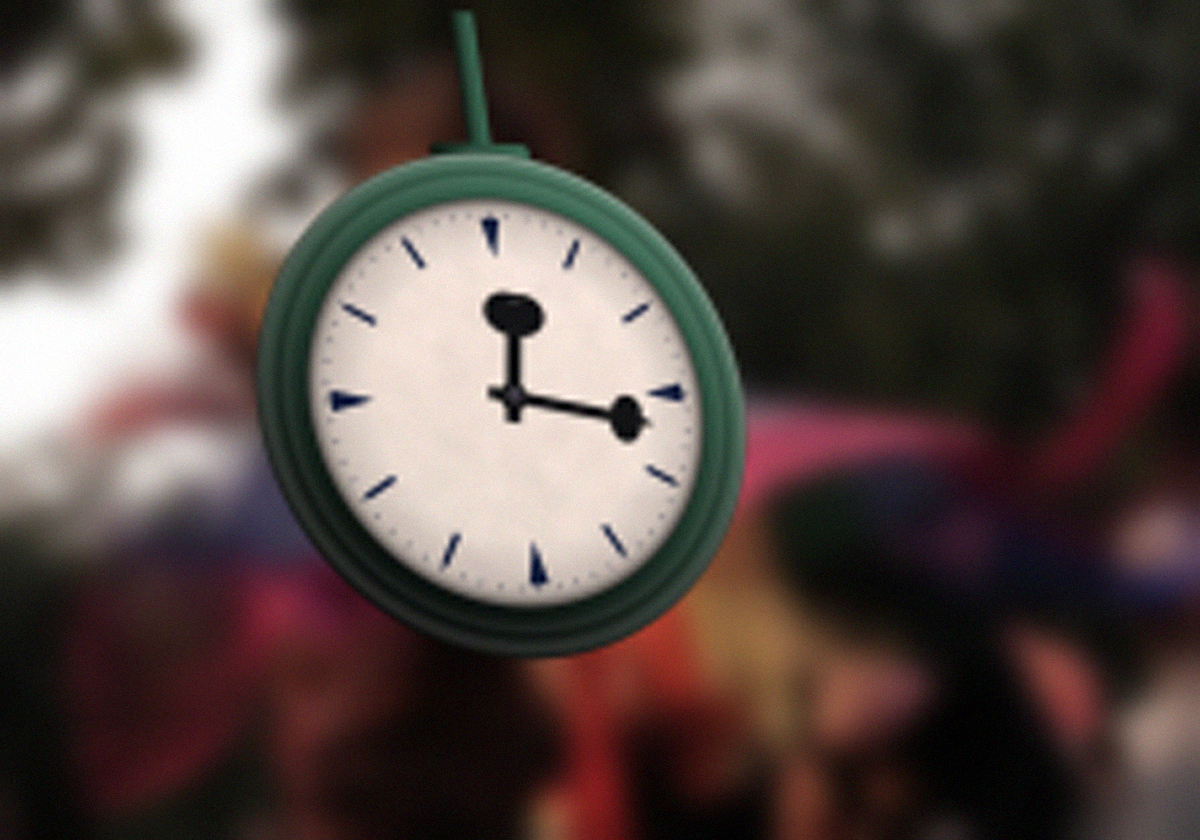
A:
12 h 17 min
